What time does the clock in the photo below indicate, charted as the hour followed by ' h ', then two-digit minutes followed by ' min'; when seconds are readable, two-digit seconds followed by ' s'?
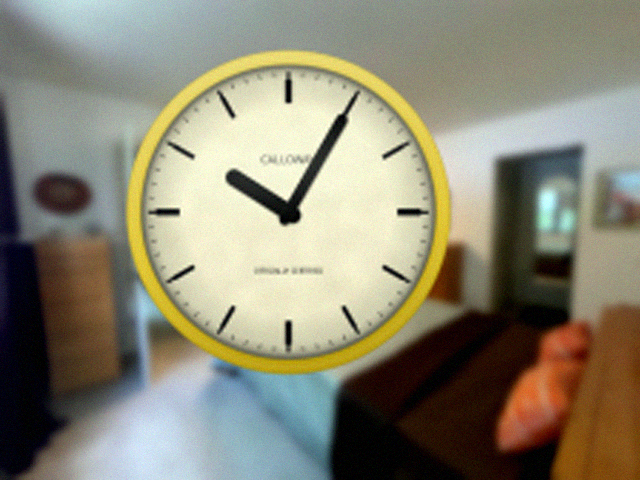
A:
10 h 05 min
